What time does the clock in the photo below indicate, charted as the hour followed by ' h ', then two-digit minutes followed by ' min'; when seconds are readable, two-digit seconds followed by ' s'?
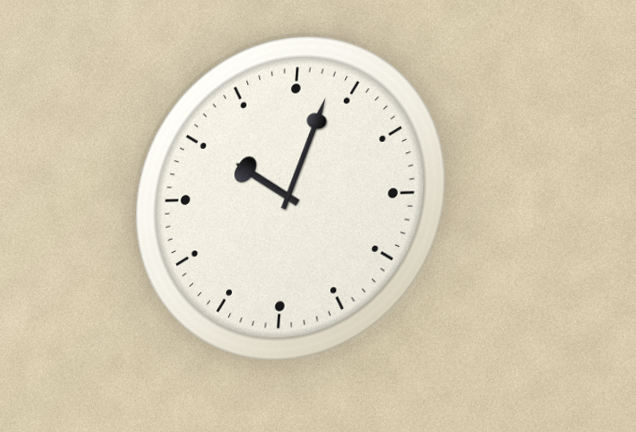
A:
10 h 03 min
